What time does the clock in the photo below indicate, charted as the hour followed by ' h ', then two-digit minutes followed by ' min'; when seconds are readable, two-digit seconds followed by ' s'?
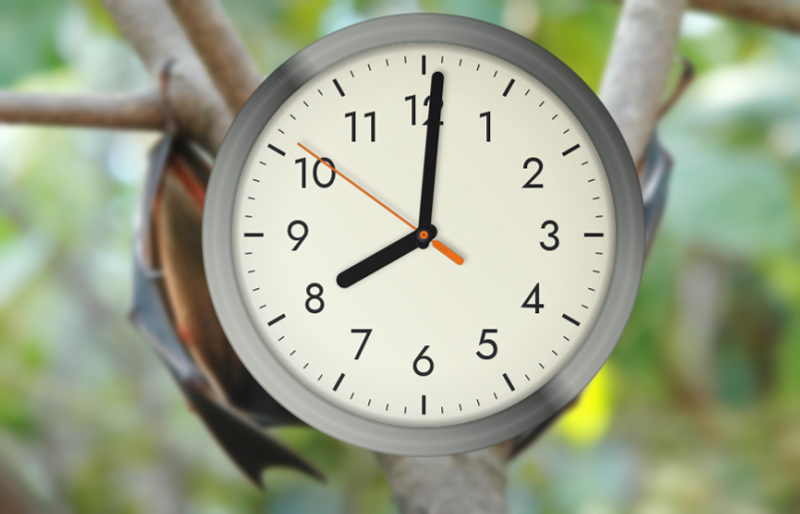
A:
8 h 00 min 51 s
